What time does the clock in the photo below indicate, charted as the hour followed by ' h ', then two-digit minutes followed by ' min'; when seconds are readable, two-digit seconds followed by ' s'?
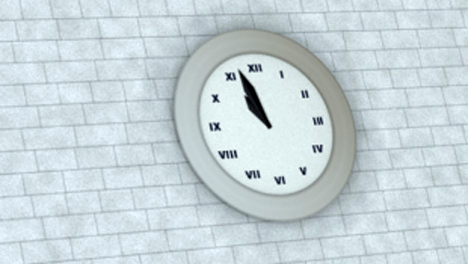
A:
10 h 57 min
